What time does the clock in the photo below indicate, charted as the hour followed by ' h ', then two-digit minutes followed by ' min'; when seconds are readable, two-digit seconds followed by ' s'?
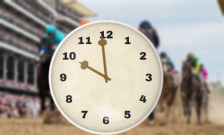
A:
9 h 59 min
